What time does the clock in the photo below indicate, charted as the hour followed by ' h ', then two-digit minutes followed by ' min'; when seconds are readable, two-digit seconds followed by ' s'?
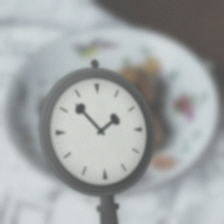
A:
1 h 53 min
